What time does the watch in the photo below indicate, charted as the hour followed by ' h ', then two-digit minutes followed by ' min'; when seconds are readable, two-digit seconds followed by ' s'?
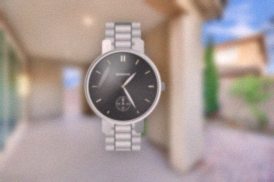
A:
1 h 25 min
